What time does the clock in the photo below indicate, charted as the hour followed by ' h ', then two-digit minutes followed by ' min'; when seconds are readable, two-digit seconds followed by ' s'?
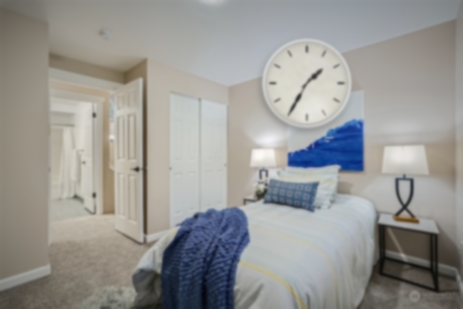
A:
1 h 35 min
